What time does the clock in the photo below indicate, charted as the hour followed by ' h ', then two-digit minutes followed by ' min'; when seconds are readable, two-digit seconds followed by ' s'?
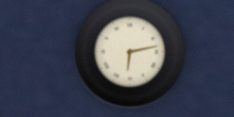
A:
6 h 13 min
